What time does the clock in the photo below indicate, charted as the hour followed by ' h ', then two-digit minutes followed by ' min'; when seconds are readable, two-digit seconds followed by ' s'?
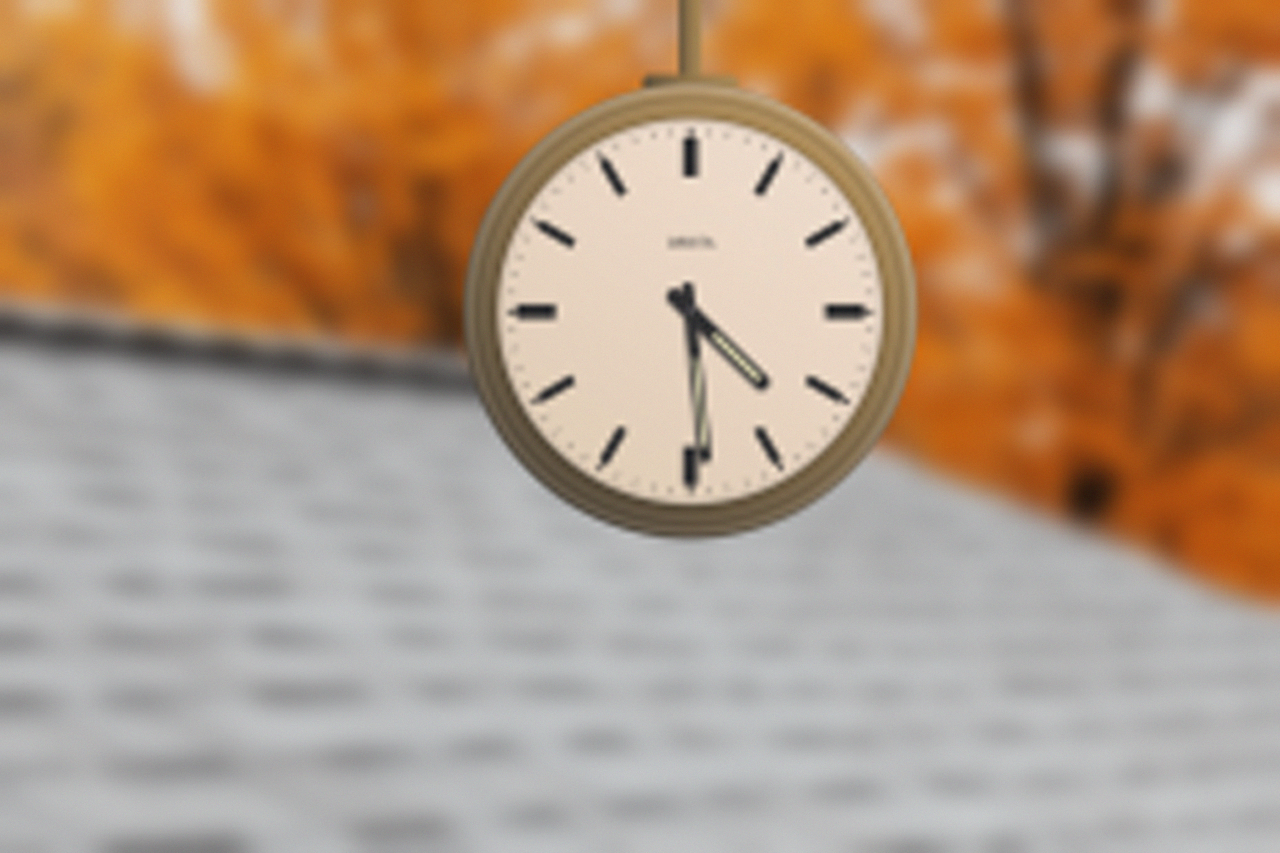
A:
4 h 29 min
